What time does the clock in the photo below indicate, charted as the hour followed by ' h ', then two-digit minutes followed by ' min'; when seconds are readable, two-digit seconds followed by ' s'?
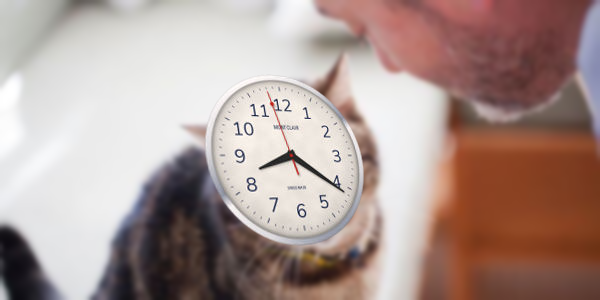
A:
8 h 20 min 58 s
